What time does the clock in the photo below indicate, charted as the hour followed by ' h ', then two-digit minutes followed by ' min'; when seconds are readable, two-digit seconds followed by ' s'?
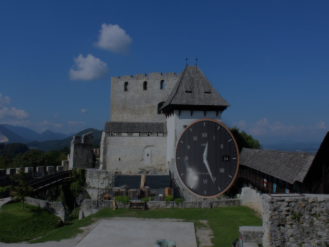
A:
12 h 26 min
